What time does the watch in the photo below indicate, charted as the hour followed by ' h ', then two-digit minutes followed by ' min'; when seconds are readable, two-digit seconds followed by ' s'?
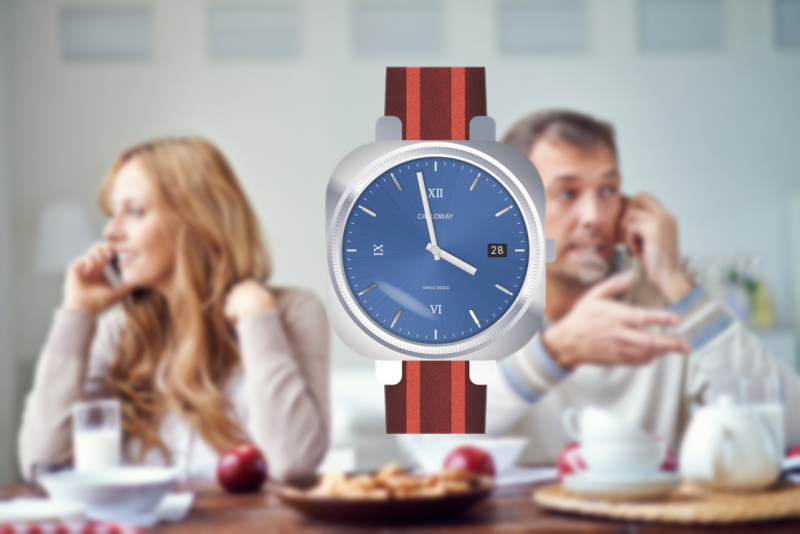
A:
3 h 58 min
